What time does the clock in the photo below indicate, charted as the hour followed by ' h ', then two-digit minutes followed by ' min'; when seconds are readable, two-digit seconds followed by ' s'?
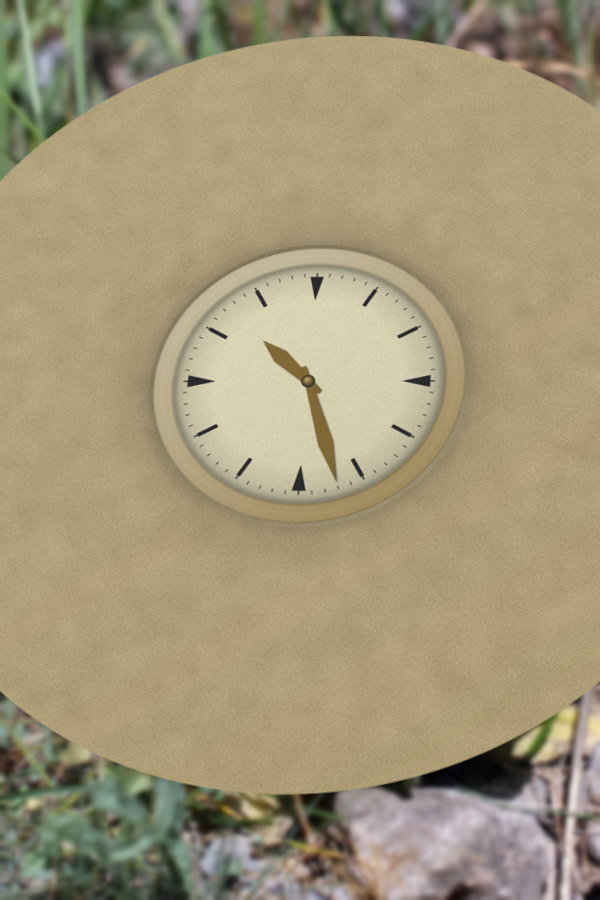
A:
10 h 27 min
